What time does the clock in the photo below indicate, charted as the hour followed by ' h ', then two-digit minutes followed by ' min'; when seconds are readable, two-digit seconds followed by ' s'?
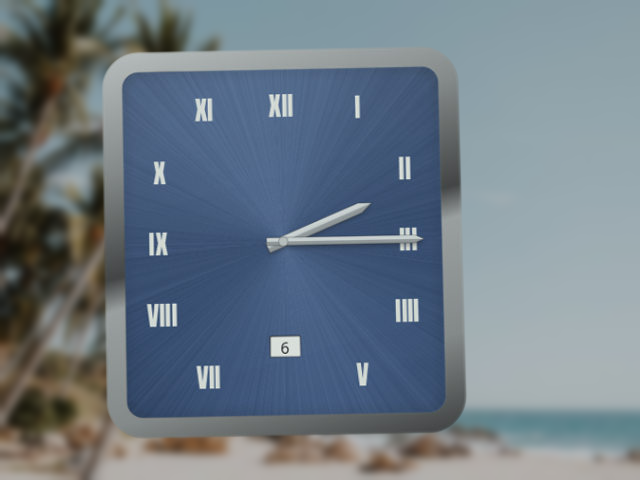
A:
2 h 15 min
